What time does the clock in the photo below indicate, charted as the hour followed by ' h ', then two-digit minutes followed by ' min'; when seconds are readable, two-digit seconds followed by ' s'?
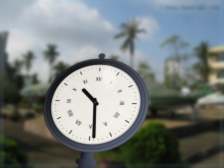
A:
10 h 29 min
